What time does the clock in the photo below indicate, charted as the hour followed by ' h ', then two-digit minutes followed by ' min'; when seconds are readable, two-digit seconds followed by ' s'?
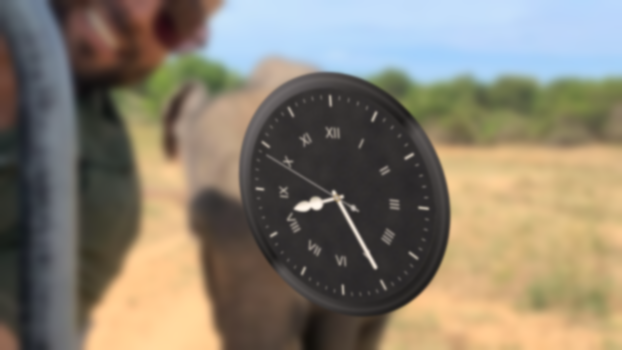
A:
8 h 24 min 49 s
